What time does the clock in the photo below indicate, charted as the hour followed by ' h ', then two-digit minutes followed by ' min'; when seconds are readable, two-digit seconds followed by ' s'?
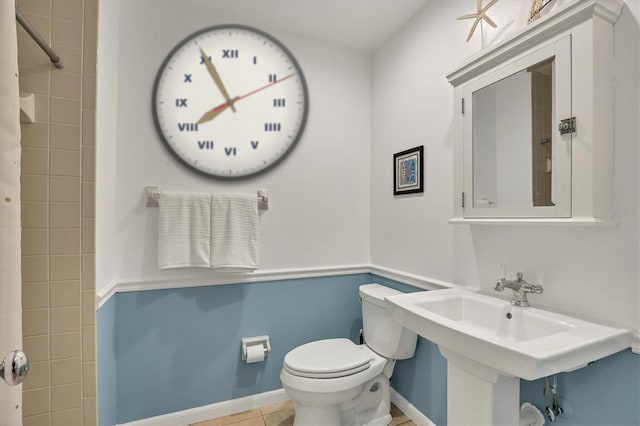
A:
7 h 55 min 11 s
